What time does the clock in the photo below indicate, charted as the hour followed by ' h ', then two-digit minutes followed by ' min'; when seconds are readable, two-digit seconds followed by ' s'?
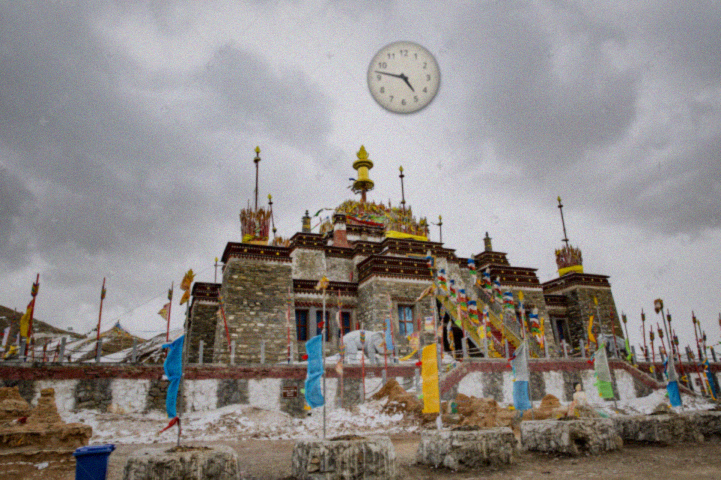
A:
4 h 47 min
